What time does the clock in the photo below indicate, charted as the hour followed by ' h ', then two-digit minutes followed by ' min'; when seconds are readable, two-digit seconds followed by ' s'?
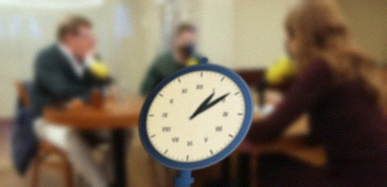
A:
1 h 09 min
